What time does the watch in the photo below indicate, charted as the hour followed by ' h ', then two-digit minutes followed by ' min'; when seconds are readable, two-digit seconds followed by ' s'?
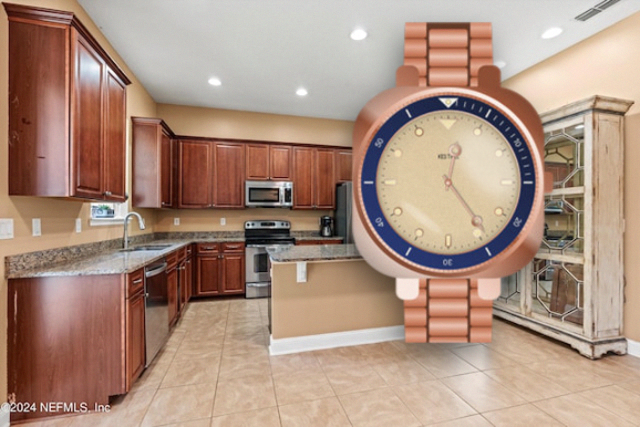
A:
12 h 24 min
